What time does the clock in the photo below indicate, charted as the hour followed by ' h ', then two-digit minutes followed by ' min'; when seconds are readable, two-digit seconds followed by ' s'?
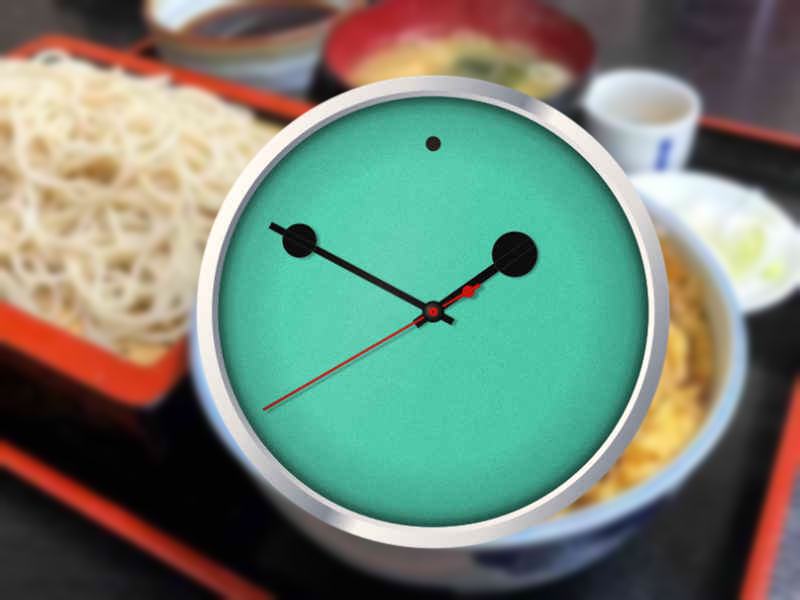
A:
1 h 49 min 40 s
